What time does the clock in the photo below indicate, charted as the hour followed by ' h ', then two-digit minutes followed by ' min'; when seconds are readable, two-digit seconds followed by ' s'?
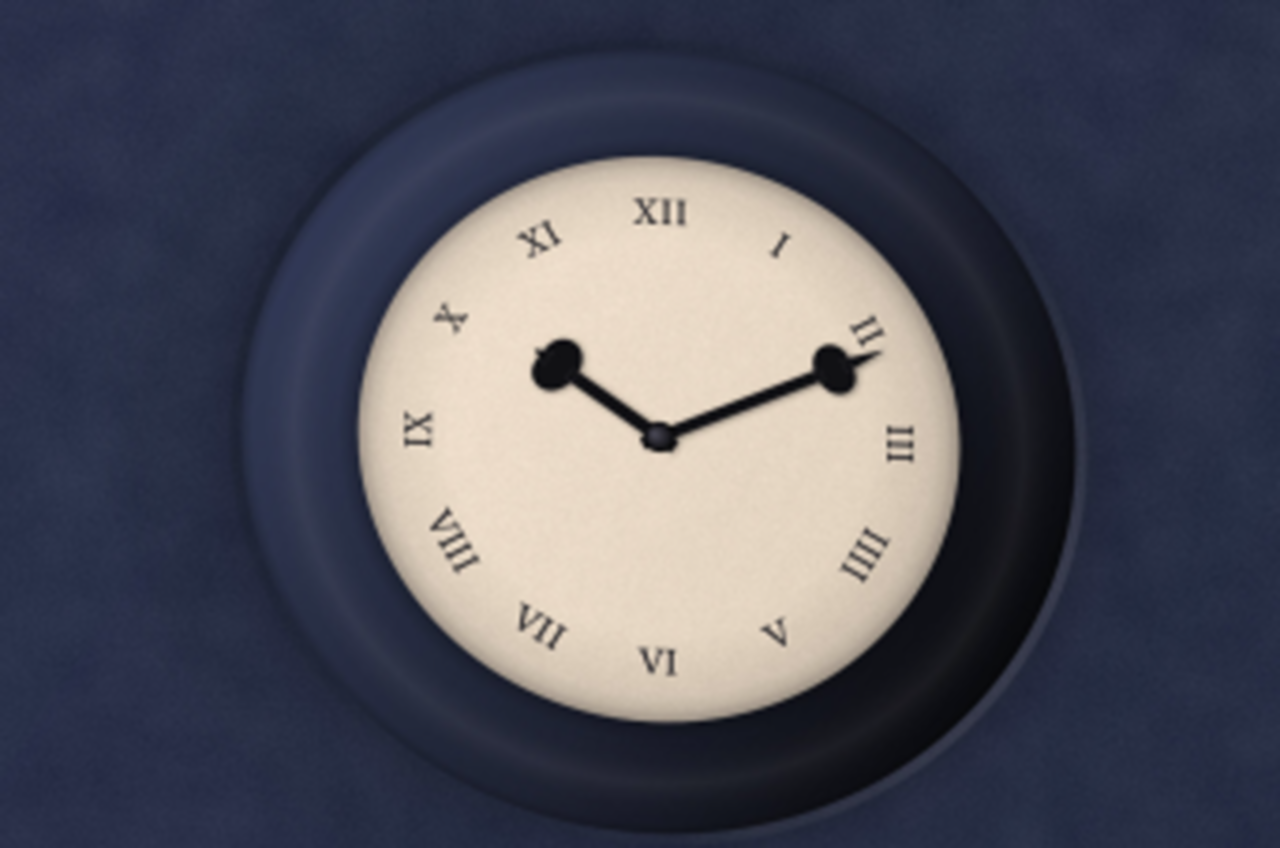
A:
10 h 11 min
